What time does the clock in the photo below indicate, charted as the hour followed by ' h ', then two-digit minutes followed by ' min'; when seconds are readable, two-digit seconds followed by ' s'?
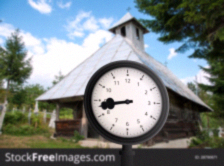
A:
8 h 43 min
